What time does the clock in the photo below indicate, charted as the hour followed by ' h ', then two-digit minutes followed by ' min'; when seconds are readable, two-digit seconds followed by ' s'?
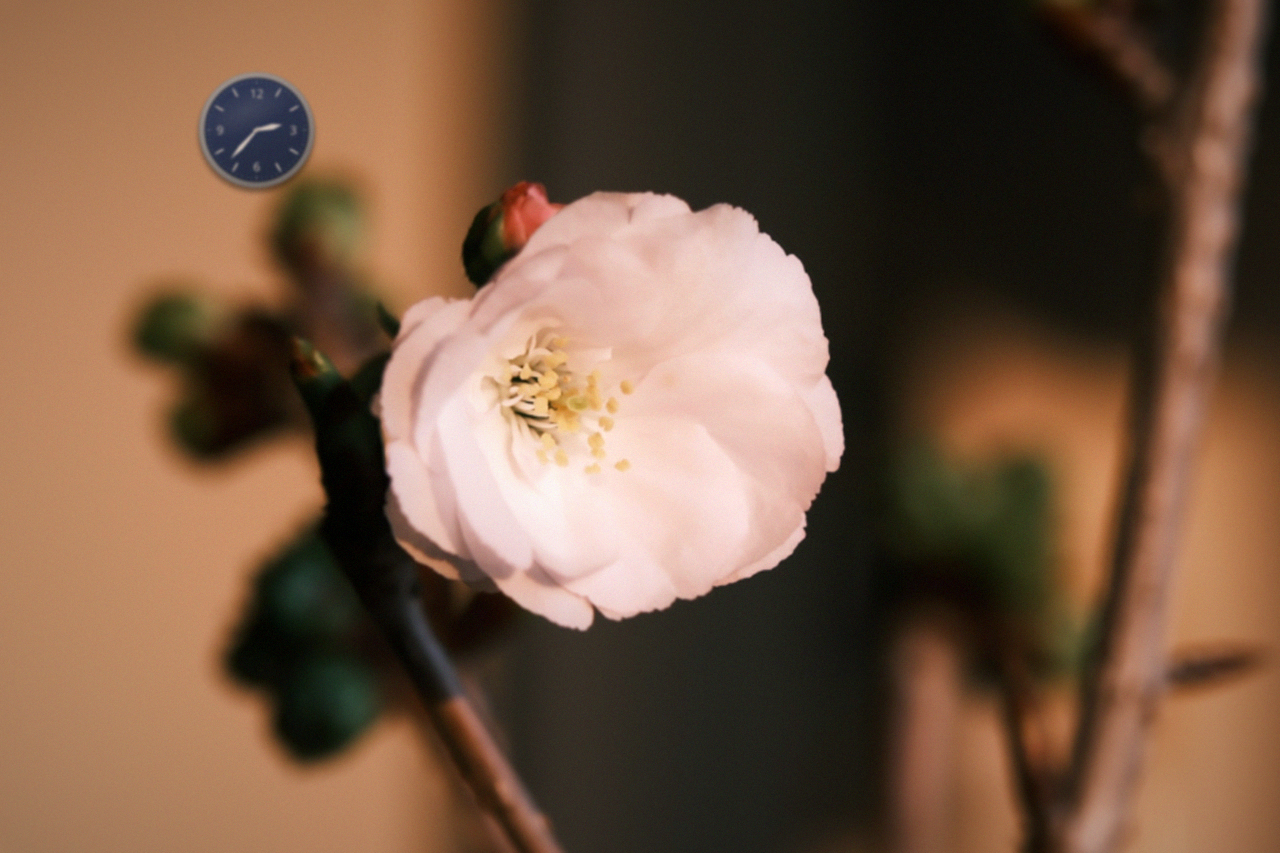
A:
2 h 37 min
